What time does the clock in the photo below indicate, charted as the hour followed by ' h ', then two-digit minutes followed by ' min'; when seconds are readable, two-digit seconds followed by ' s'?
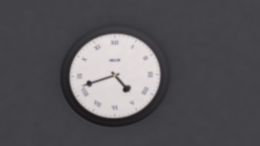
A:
4 h 42 min
